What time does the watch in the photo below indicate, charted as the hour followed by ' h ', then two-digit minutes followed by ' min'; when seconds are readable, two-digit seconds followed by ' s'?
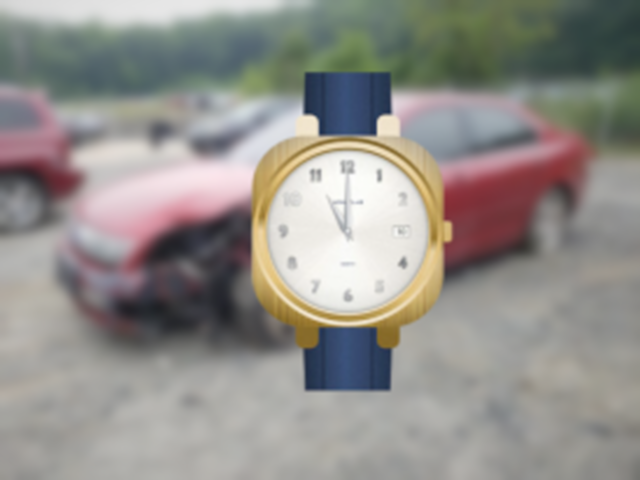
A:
11 h 00 min
